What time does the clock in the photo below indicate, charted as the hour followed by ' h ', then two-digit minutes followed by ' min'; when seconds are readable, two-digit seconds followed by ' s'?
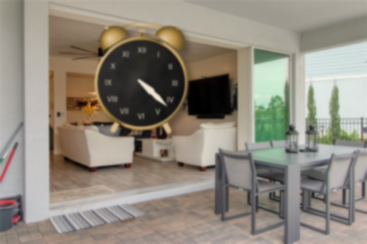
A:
4 h 22 min
